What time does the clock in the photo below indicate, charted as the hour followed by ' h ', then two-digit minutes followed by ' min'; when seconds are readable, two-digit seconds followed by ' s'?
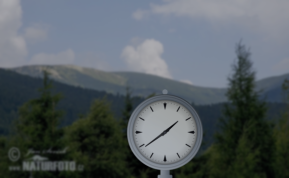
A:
1 h 39 min
